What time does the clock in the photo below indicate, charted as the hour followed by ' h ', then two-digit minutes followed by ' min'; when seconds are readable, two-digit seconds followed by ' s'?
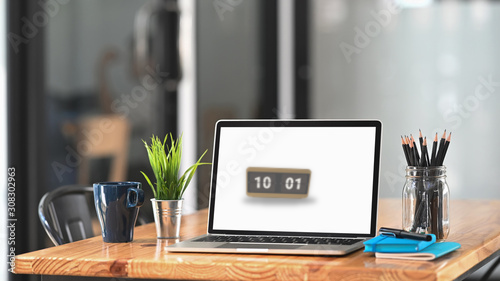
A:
10 h 01 min
